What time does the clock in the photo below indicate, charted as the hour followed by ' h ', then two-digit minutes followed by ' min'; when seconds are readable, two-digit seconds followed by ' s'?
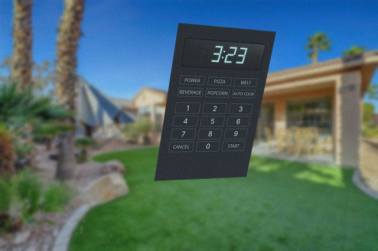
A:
3 h 23 min
